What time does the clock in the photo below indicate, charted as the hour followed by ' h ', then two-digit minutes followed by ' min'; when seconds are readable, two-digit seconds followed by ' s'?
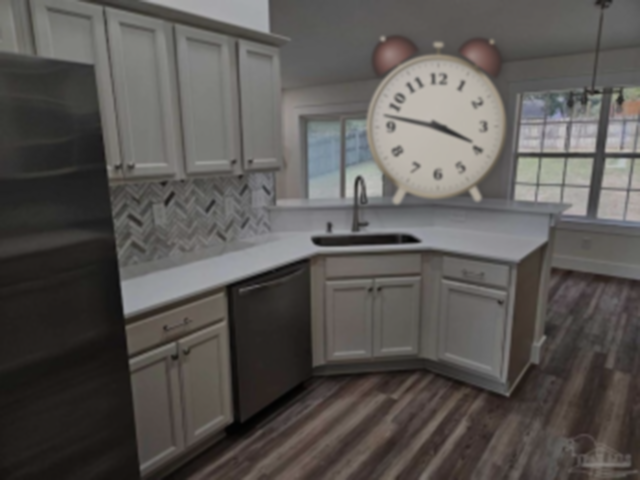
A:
3 h 47 min
